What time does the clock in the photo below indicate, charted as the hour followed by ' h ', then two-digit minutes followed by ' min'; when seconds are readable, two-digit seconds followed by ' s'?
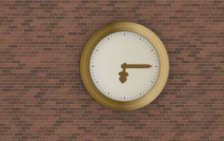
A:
6 h 15 min
